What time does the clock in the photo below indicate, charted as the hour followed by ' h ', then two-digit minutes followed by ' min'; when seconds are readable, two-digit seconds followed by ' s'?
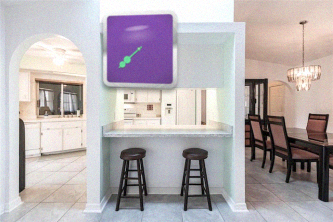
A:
7 h 38 min
